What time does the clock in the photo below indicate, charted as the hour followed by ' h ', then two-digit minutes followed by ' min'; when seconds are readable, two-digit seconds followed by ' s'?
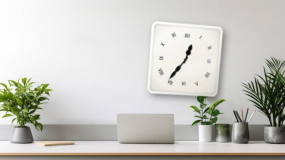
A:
12 h 36 min
